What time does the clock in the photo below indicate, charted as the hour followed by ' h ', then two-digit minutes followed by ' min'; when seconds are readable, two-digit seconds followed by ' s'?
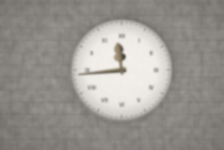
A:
11 h 44 min
